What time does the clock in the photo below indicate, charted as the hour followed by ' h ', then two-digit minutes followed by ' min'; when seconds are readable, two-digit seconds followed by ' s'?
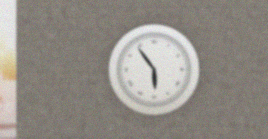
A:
5 h 54 min
